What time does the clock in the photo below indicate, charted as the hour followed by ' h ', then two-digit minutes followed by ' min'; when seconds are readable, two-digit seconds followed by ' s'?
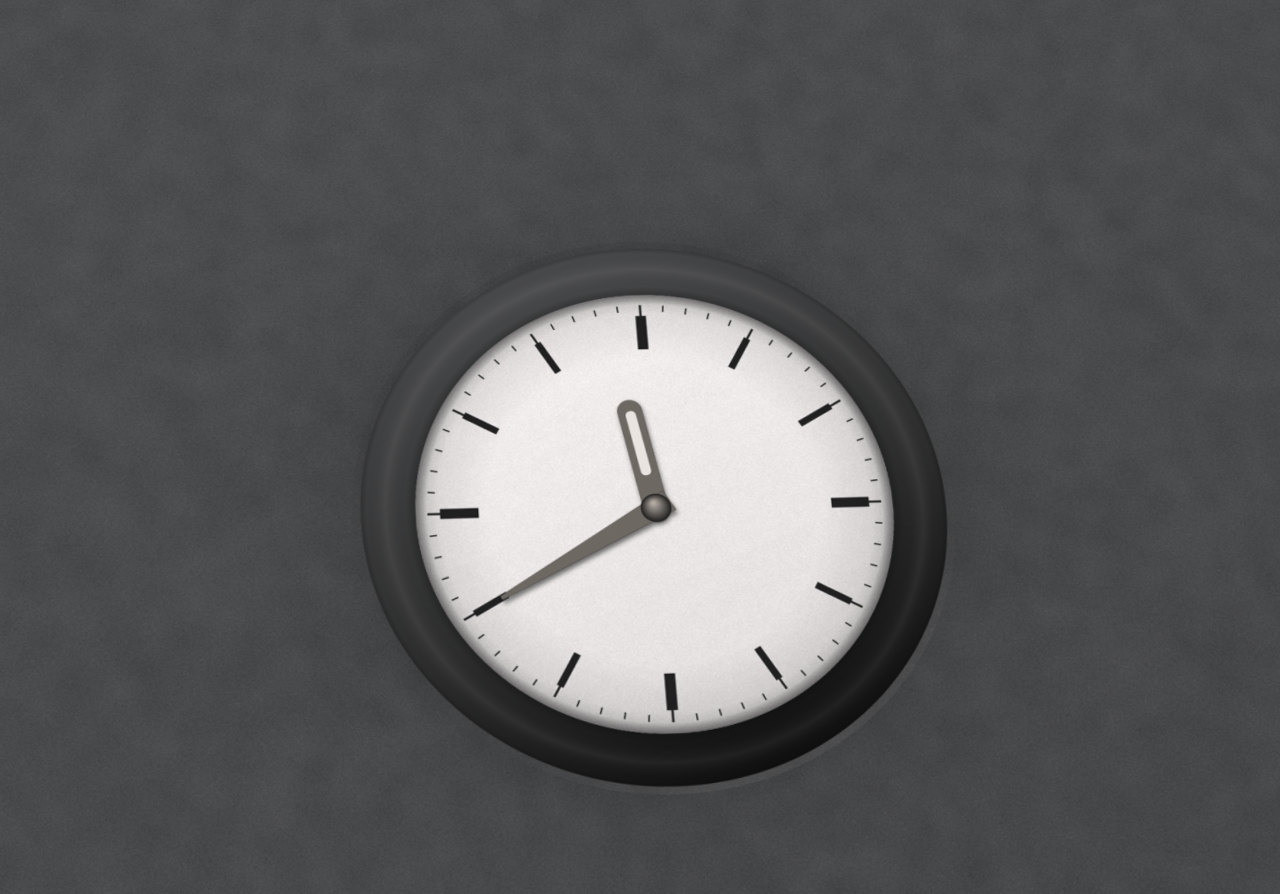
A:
11 h 40 min
